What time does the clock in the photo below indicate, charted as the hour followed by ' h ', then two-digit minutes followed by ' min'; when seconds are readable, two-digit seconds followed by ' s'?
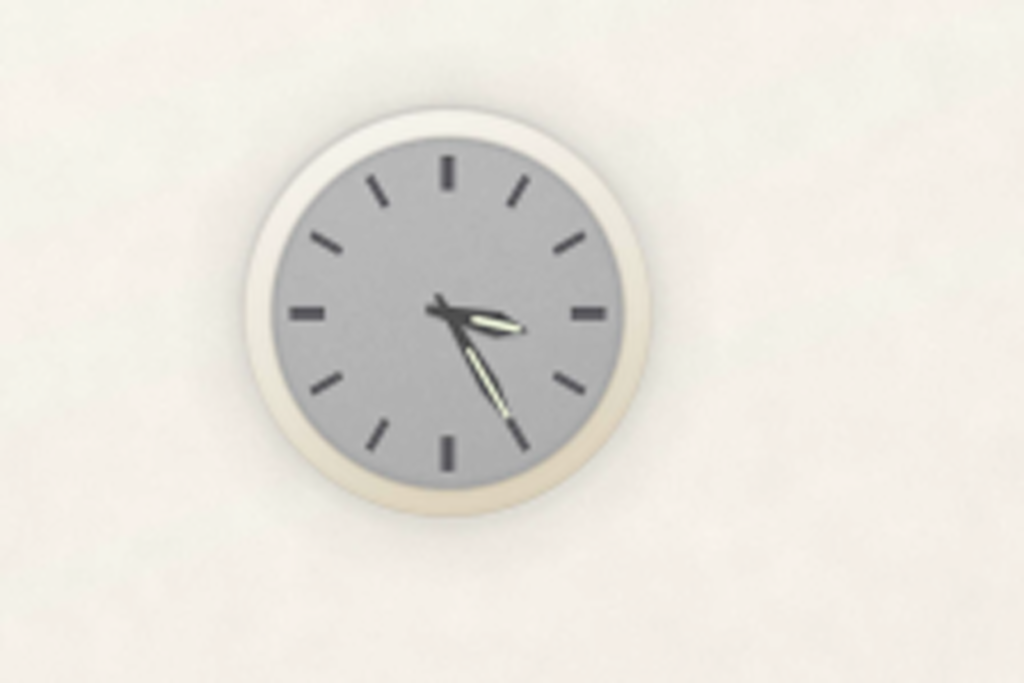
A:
3 h 25 min
